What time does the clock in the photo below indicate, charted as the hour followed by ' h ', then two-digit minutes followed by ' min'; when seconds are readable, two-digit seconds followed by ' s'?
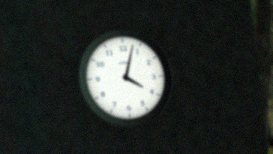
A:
4 h 03 min
